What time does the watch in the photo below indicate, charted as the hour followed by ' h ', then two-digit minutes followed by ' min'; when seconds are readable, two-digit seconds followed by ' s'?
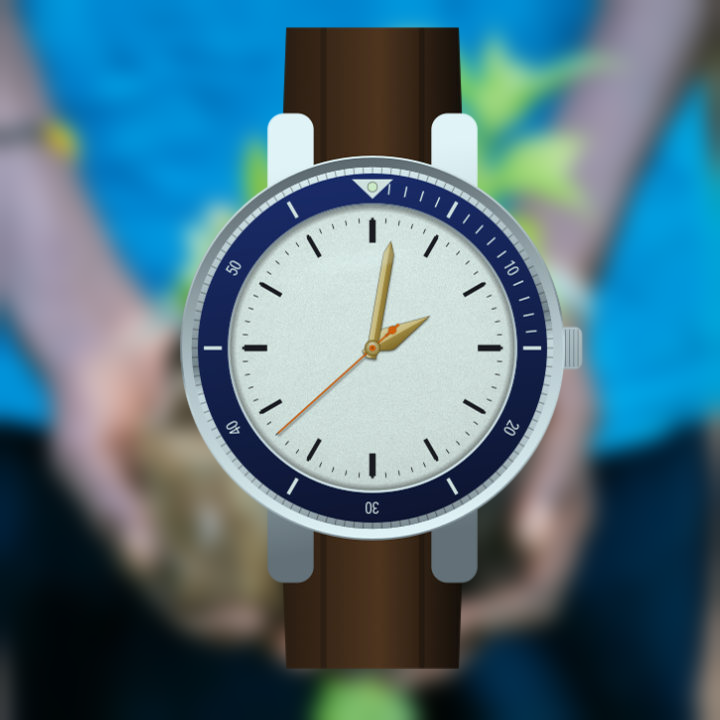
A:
2 h 01 min 38 s
